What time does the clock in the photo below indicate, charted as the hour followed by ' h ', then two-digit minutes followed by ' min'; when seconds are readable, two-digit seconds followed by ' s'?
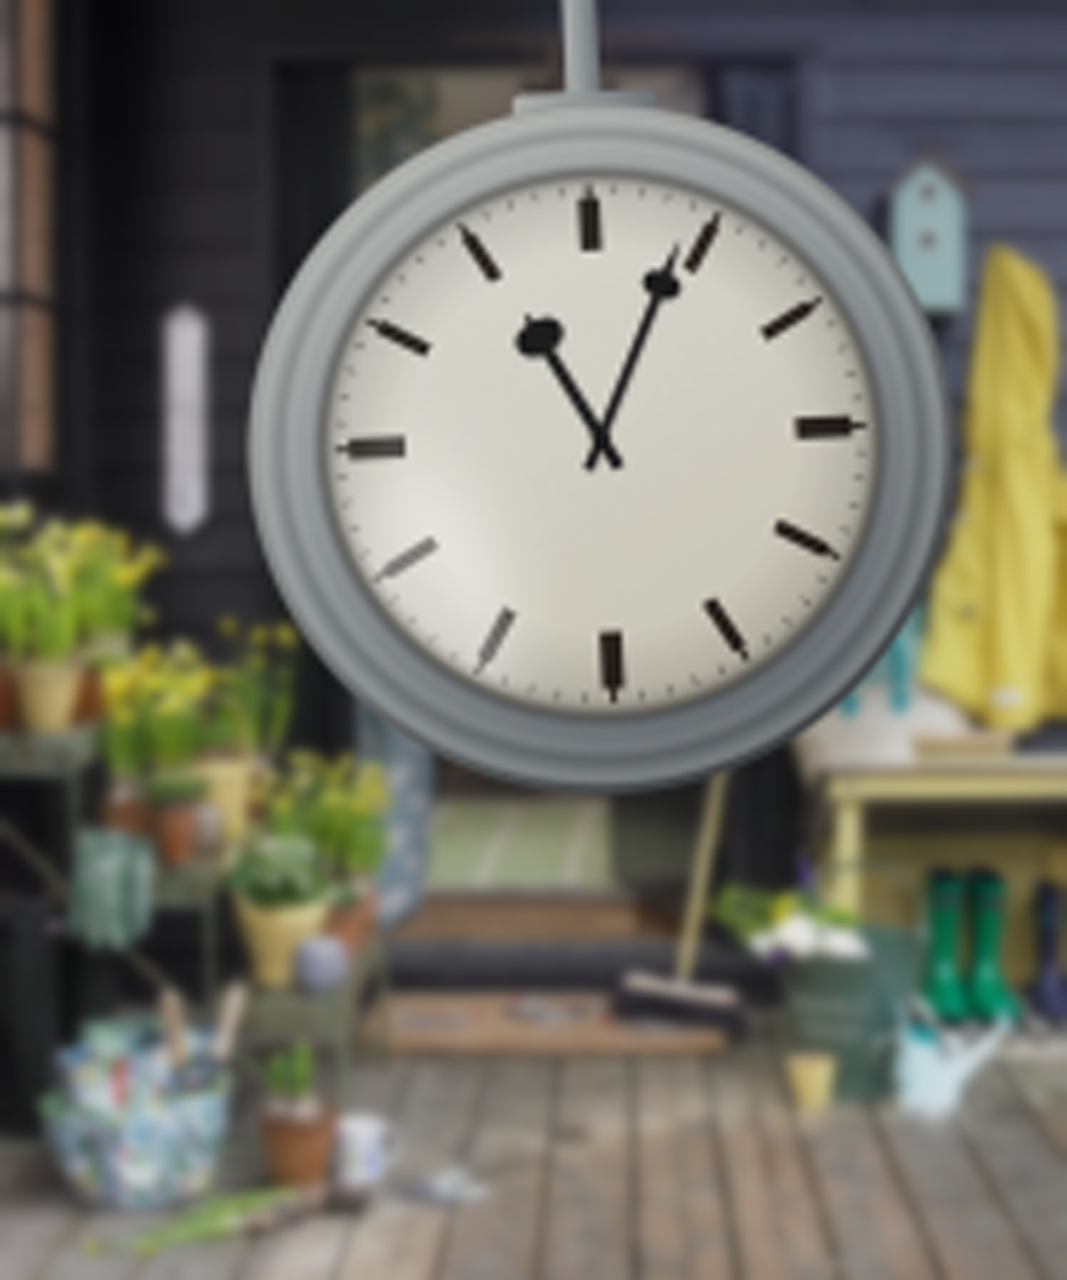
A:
11 h 04 min
